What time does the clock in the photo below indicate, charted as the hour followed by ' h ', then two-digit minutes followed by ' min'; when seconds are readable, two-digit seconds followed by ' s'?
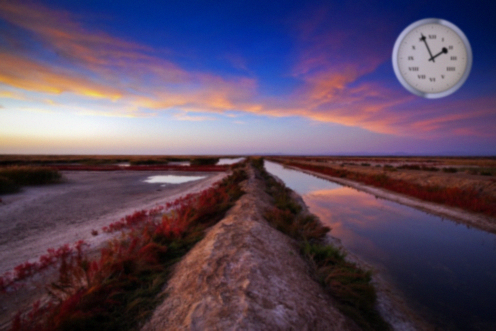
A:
1 h 56 min
